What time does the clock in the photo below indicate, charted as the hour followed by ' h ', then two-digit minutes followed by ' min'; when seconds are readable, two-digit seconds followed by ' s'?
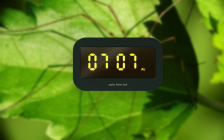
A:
7 h 07 min
